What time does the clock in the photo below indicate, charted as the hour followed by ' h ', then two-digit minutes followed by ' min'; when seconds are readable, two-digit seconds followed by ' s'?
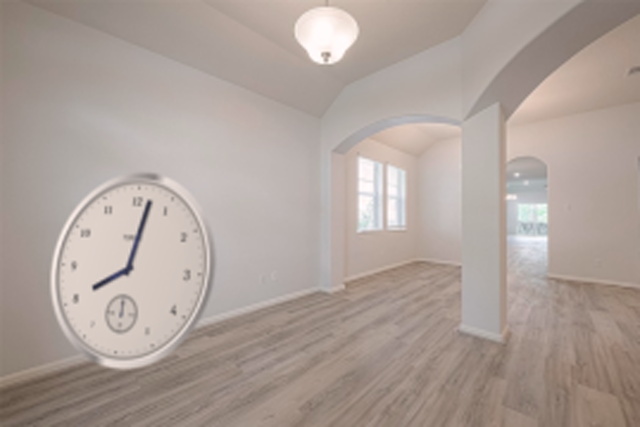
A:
8 h 02 min
